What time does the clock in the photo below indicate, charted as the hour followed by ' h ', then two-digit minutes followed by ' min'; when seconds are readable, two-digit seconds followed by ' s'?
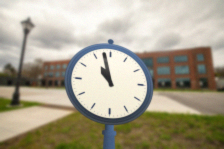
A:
10 h 58 min
